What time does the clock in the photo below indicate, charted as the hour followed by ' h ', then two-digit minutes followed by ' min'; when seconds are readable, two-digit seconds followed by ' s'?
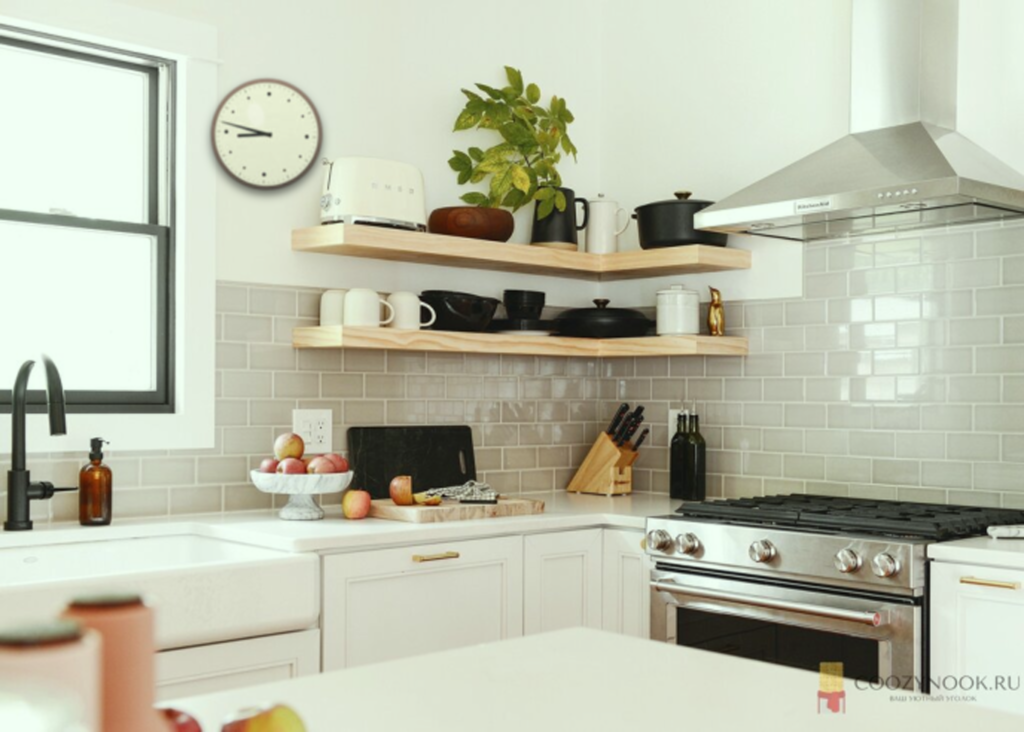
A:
8 h 47 min
